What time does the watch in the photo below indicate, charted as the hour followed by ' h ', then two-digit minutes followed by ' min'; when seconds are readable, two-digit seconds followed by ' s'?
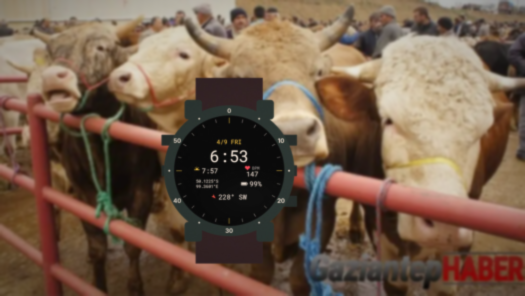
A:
6 h 53 min
